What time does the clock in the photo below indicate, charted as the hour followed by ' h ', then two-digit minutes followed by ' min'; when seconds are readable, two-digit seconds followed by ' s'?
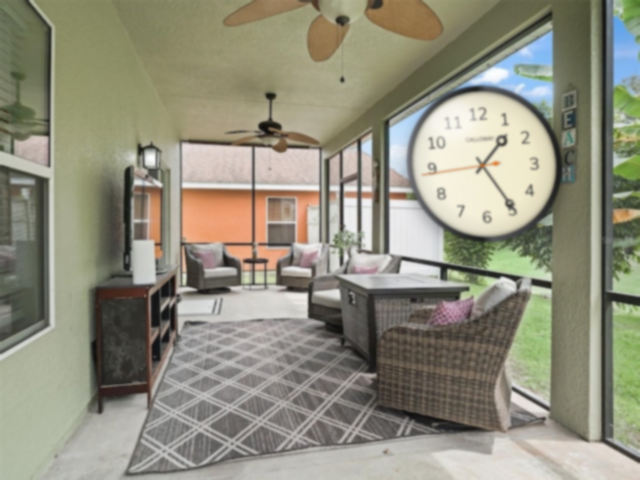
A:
1 h 24 min 44 s
